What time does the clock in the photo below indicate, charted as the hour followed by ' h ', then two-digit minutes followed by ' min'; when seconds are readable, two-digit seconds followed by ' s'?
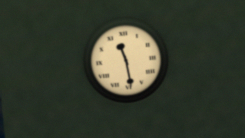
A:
11 h 29 min
